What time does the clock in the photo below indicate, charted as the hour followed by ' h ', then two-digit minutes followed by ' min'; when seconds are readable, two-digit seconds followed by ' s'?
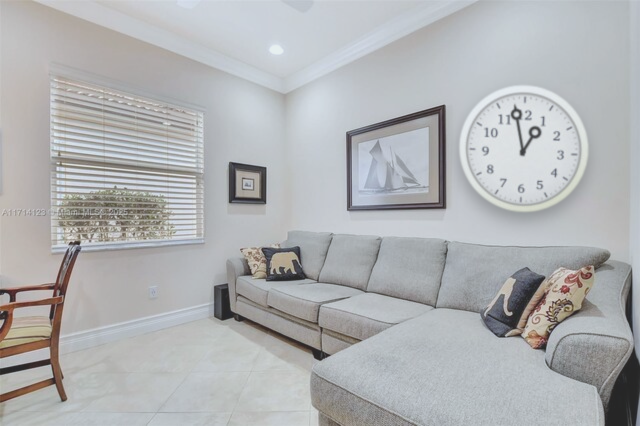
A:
12 h 58 min
